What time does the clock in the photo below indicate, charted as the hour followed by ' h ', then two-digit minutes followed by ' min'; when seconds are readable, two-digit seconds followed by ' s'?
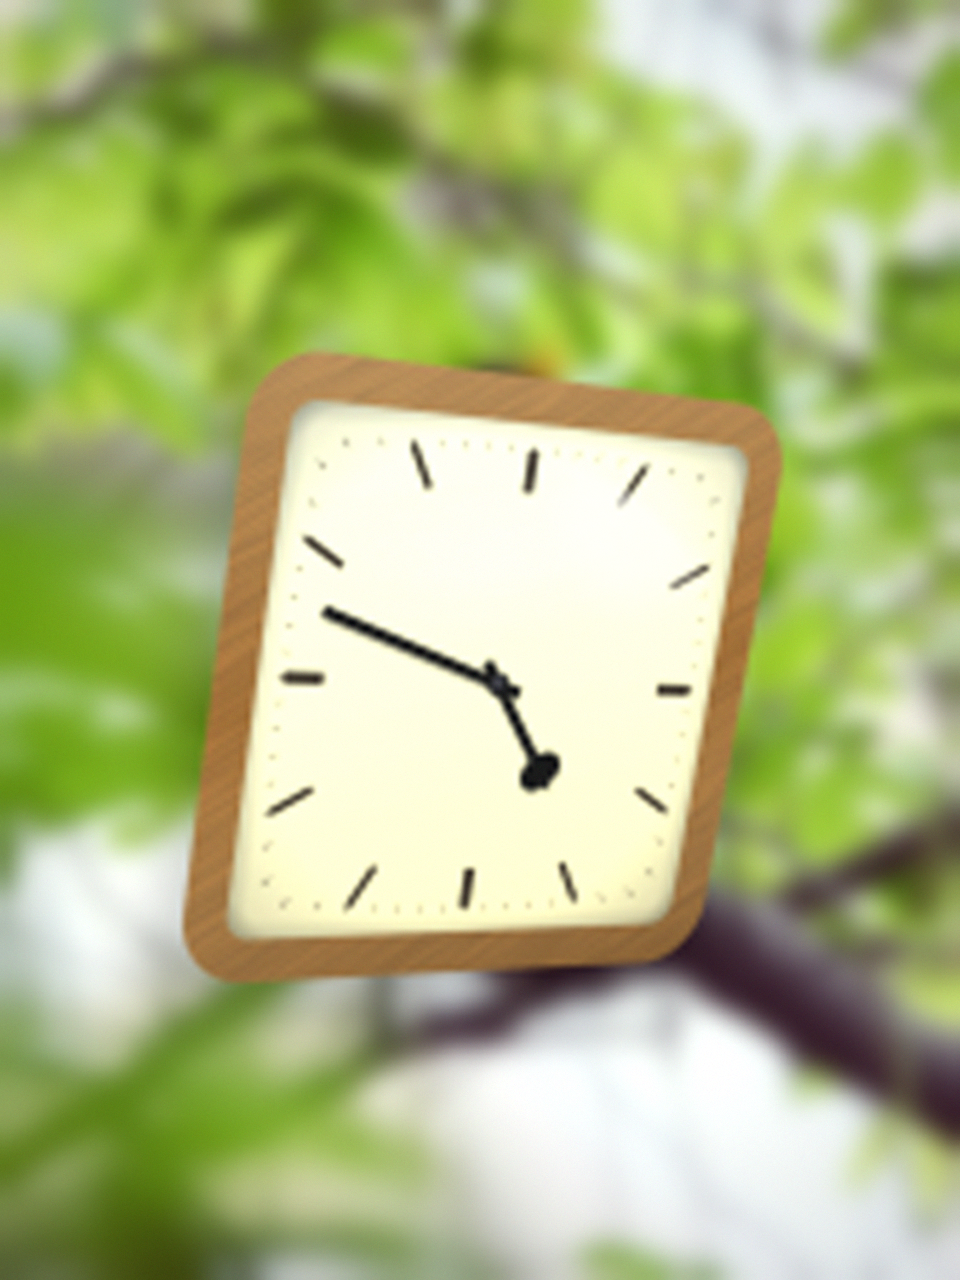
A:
4 h 48 min
